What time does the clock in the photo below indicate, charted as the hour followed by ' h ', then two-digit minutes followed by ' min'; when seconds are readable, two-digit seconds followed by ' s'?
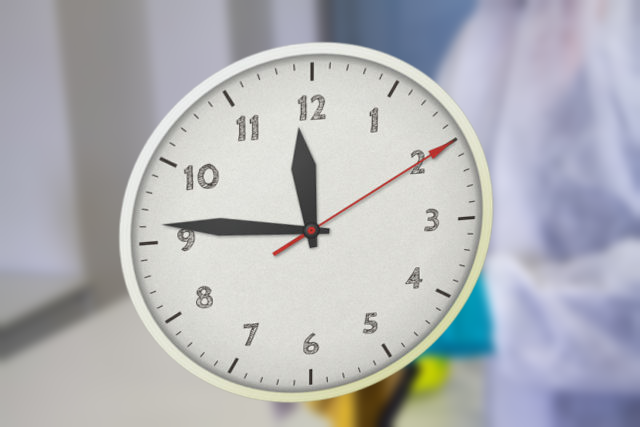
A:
11 h 46 min 10 s
